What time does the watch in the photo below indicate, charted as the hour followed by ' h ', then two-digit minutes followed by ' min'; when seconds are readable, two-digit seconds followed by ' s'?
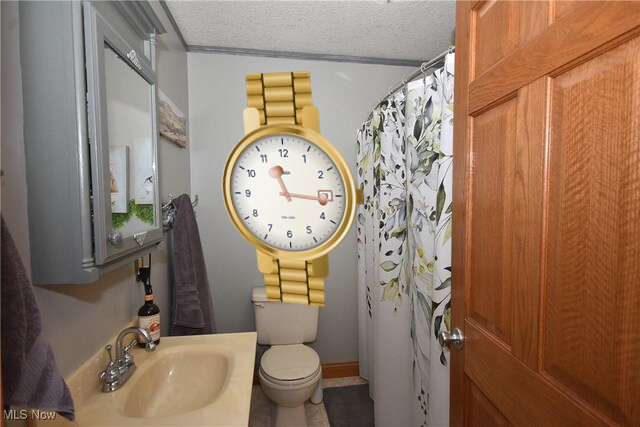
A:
11 h 16 min
